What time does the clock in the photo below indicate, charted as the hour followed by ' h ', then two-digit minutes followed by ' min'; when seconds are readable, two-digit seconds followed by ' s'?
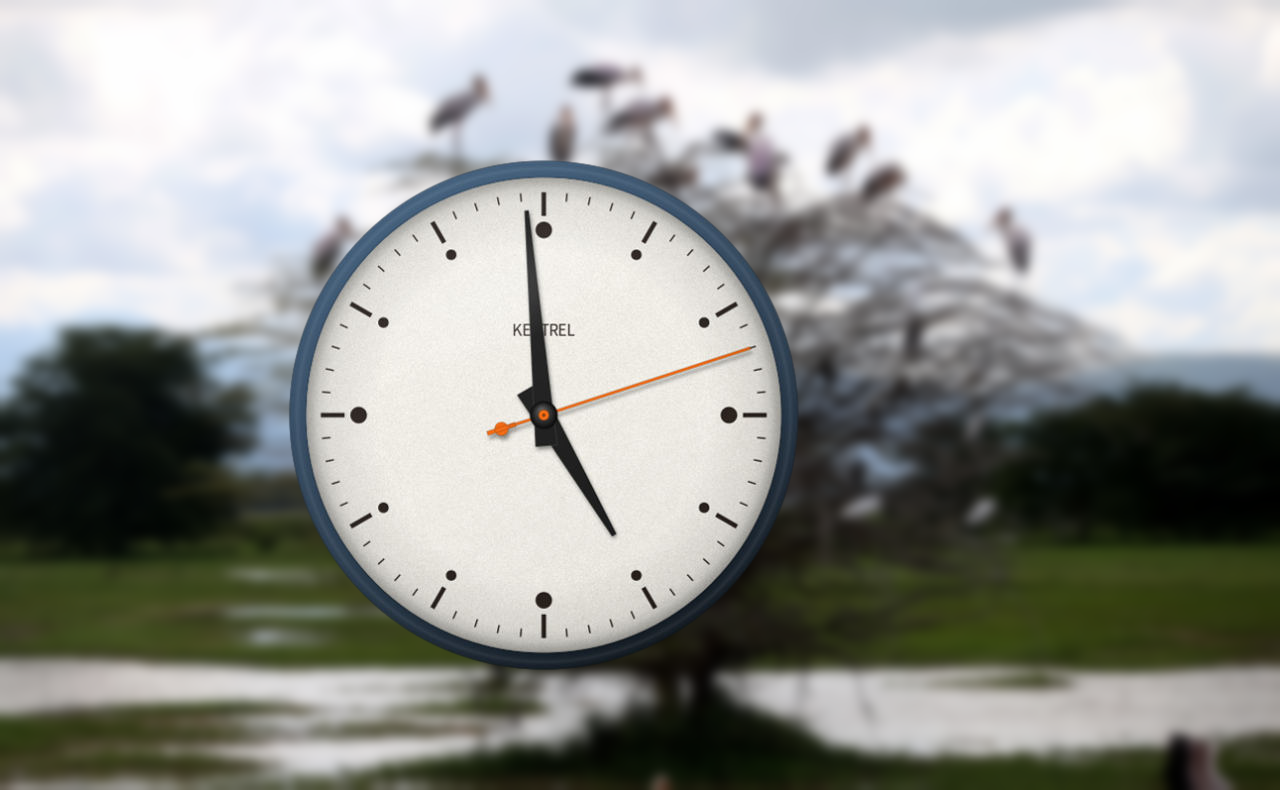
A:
4 h 59 min 12 s
